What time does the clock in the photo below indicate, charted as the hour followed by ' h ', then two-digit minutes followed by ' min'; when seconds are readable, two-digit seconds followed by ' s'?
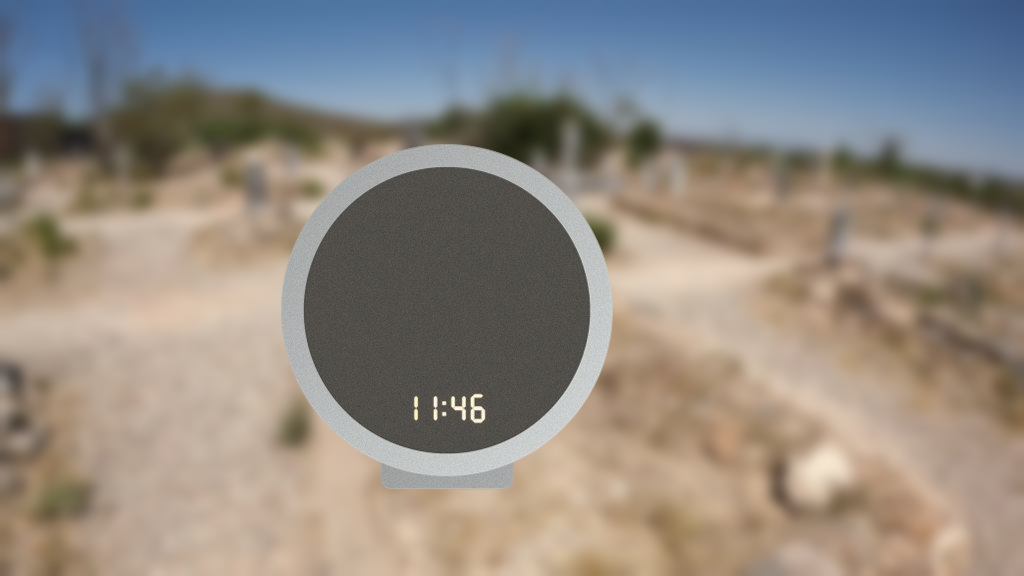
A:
11 h 46 min
